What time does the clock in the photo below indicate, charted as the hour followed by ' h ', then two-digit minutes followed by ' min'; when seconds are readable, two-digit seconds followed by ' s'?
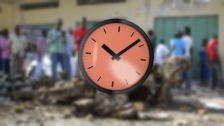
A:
10 h 08 min
